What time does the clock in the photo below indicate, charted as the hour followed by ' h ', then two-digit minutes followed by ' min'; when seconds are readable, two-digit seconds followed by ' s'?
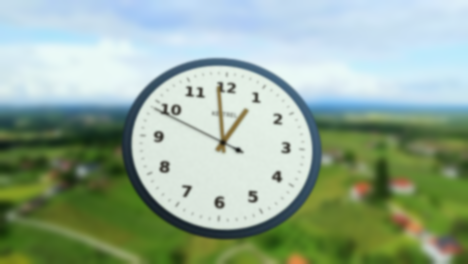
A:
12 h 58 min 49 s
